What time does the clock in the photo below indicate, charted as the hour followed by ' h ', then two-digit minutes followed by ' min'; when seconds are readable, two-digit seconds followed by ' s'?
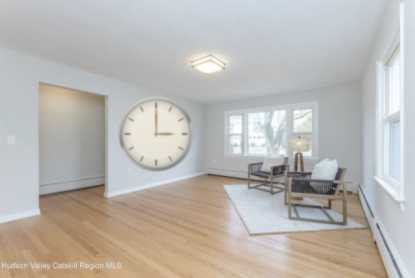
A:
3 h 00 min
